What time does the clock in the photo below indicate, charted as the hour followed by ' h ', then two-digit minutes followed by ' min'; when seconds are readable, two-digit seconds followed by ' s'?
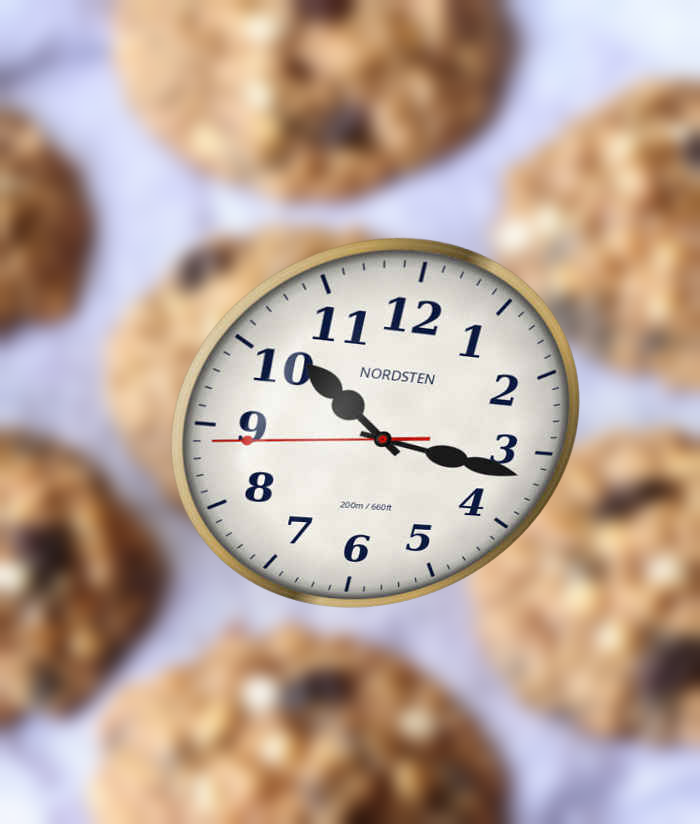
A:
10 h 16 min 44 s
